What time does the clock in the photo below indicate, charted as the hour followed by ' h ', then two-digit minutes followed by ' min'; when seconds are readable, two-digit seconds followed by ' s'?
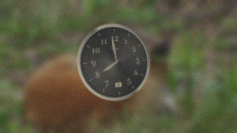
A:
7 h 59 min
